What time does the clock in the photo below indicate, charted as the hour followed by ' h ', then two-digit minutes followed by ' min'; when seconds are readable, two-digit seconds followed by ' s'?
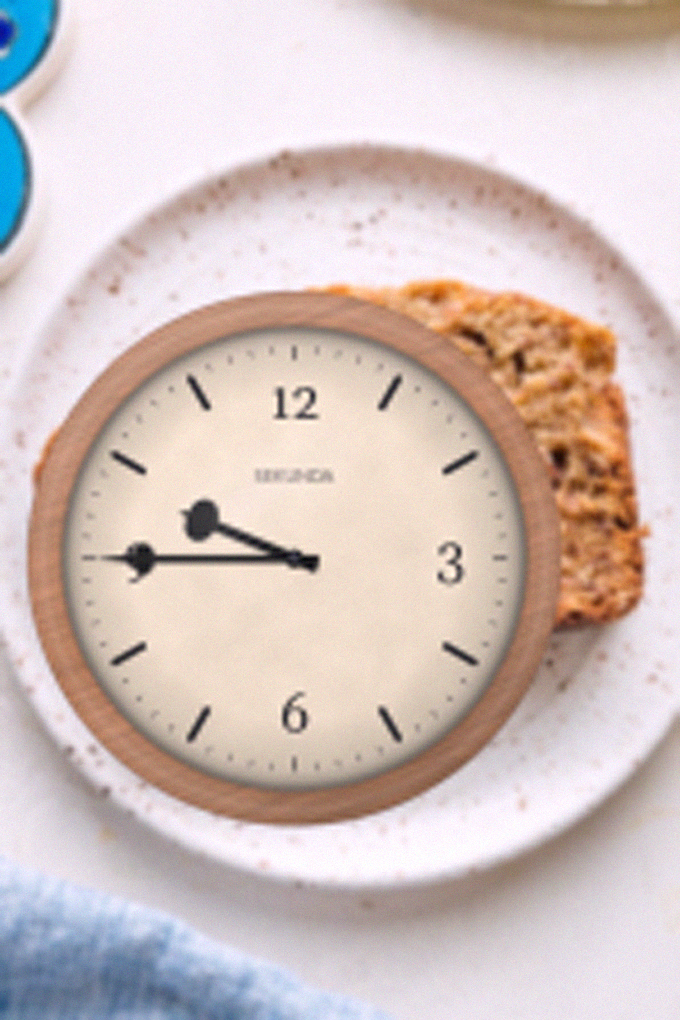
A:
9 h 45 min
